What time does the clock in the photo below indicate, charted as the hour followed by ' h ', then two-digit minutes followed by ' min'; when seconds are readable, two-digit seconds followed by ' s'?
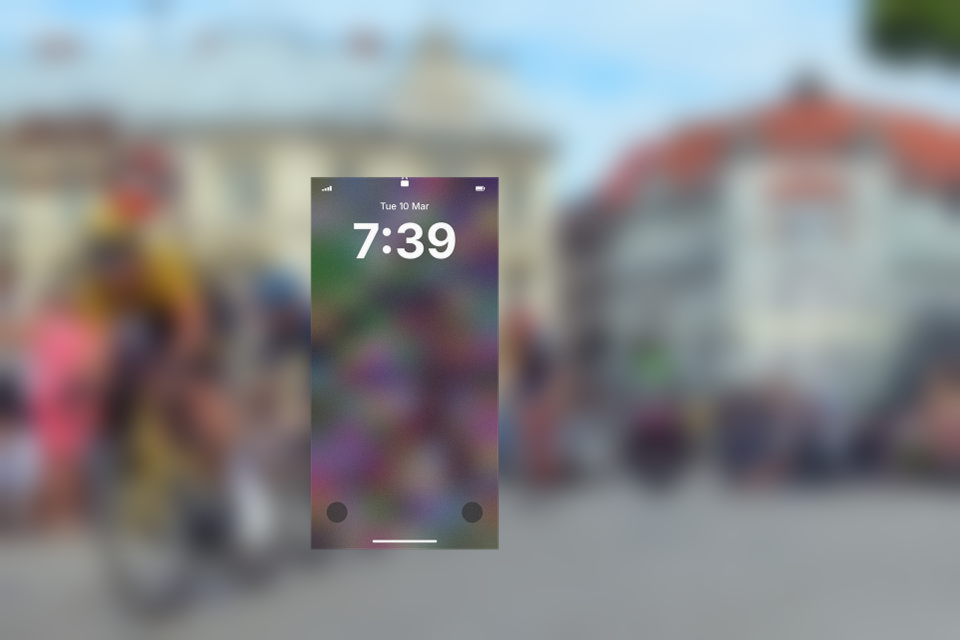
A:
7 h 39 min
